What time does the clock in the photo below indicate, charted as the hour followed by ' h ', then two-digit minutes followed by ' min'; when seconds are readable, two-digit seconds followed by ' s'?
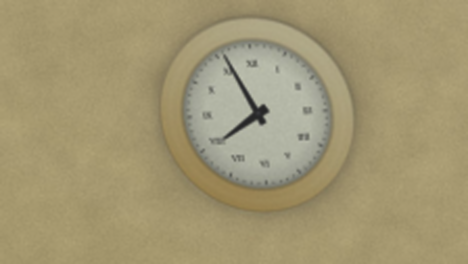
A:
7 h 56 min
